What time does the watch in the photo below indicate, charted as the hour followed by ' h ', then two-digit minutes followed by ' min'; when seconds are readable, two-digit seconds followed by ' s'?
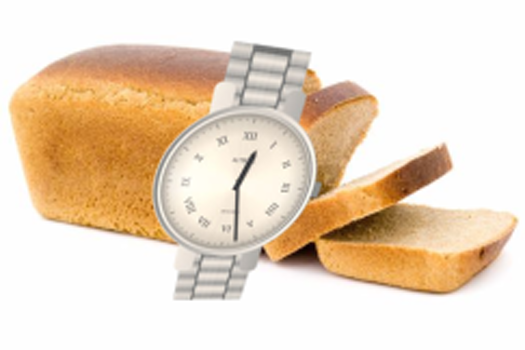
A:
12 h 28 min
